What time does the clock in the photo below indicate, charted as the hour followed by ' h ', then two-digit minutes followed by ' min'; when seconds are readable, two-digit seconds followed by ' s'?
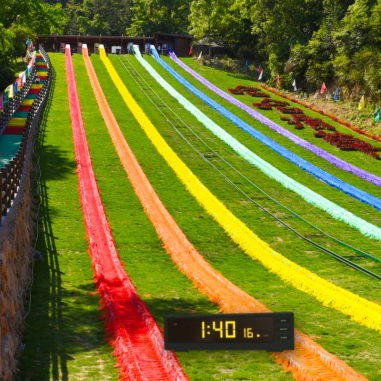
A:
1 h 40 min 16 s
